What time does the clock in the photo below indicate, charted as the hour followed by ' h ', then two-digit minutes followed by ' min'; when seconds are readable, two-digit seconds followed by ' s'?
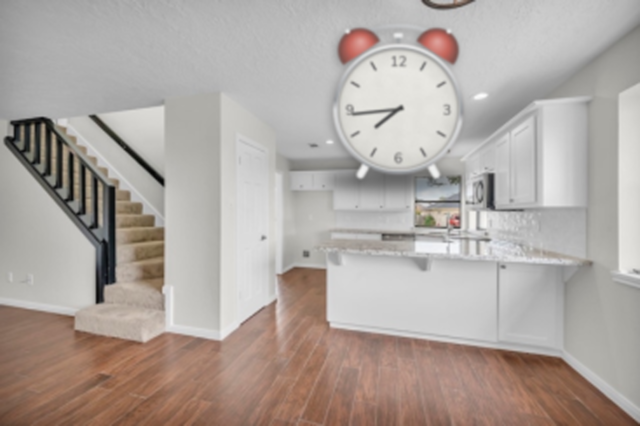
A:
7 h 44 min
